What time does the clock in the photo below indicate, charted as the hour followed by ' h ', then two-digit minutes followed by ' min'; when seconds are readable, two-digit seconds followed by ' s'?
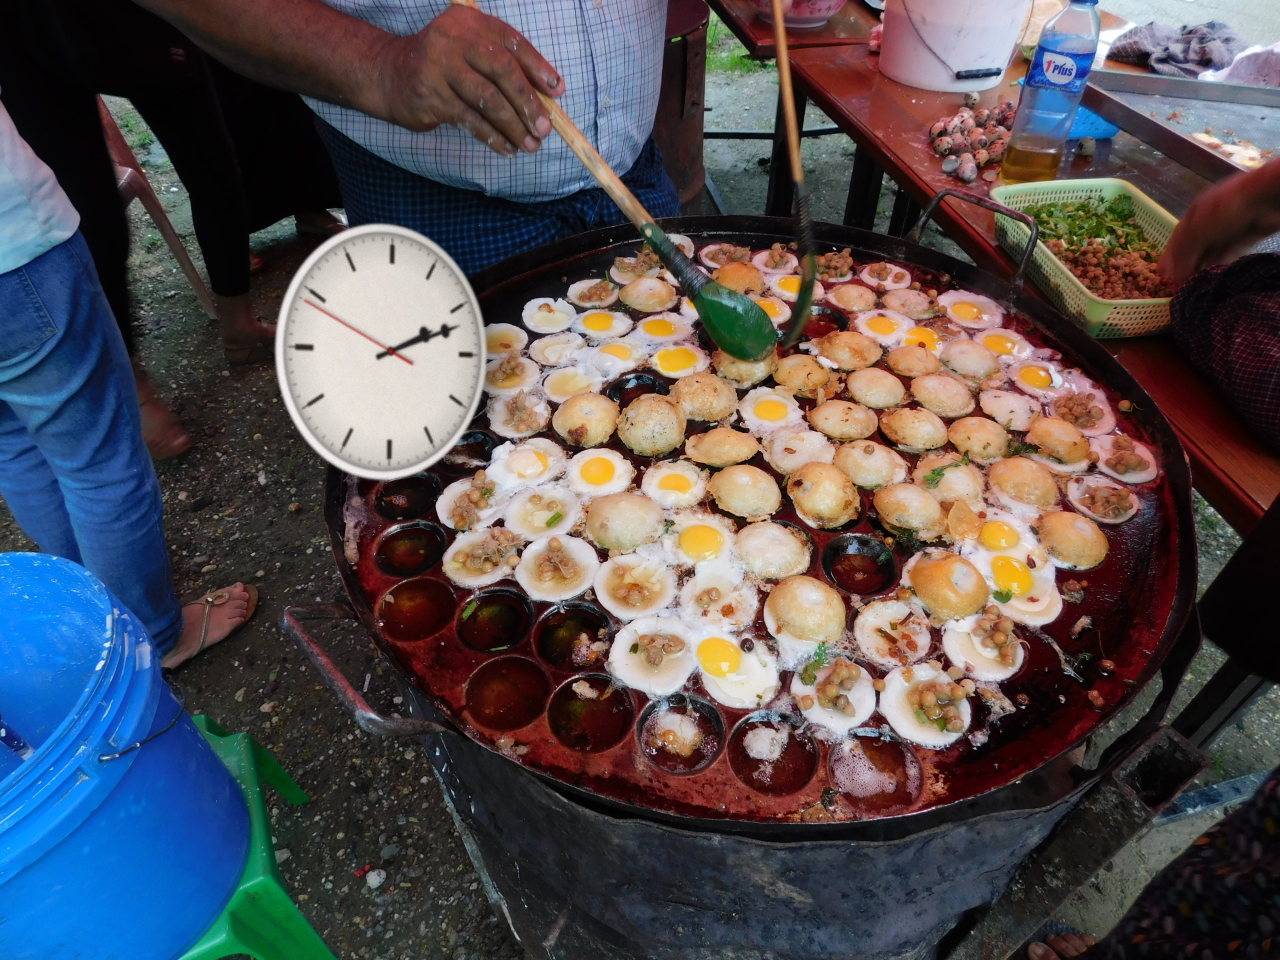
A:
2 h 11 min 49 s
